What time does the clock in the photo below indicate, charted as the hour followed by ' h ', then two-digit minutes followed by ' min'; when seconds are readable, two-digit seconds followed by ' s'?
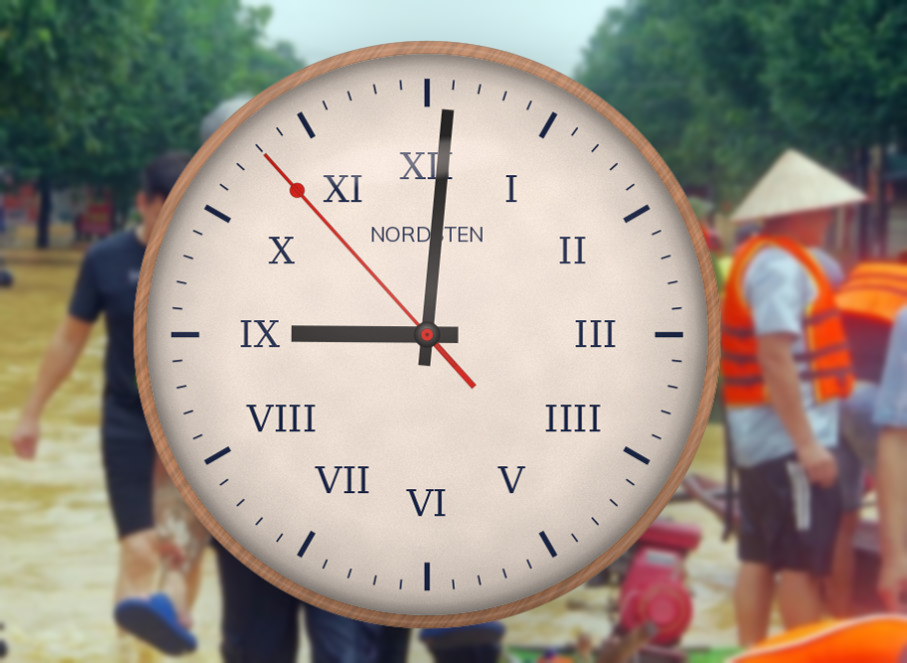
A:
9 h 00 min 53 s
